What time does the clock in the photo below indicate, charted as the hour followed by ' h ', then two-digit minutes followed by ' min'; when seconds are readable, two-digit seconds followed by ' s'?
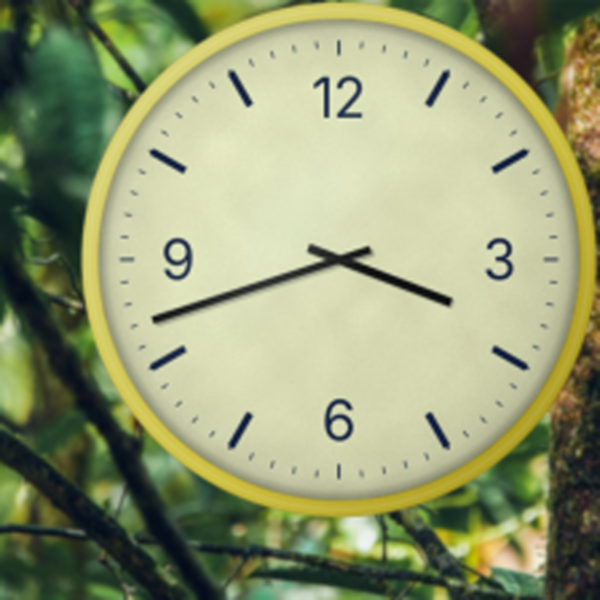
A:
3 h 42 min
